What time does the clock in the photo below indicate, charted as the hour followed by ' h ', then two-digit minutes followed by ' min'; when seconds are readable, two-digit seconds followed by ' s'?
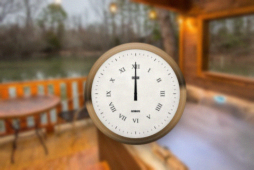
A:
12 h 00 min
